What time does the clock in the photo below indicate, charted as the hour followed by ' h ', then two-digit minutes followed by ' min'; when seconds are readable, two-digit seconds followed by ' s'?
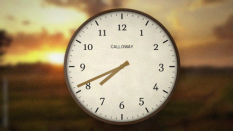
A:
7 h 41 min
